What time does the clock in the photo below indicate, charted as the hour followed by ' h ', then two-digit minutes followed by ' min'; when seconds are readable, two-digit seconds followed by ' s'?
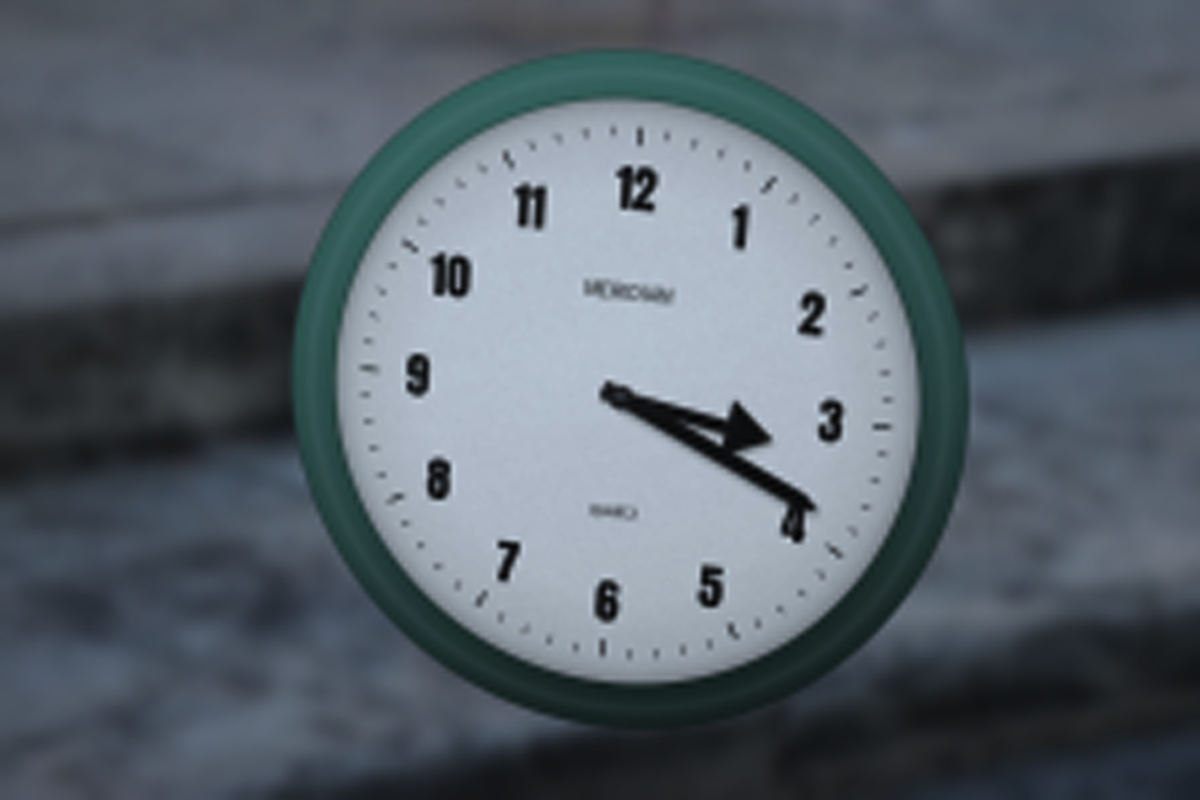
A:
3 h 19 min
